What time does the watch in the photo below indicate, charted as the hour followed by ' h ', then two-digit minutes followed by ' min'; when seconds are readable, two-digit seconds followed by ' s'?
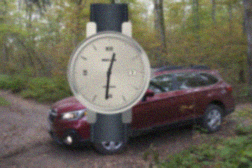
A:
12 h 31 min
